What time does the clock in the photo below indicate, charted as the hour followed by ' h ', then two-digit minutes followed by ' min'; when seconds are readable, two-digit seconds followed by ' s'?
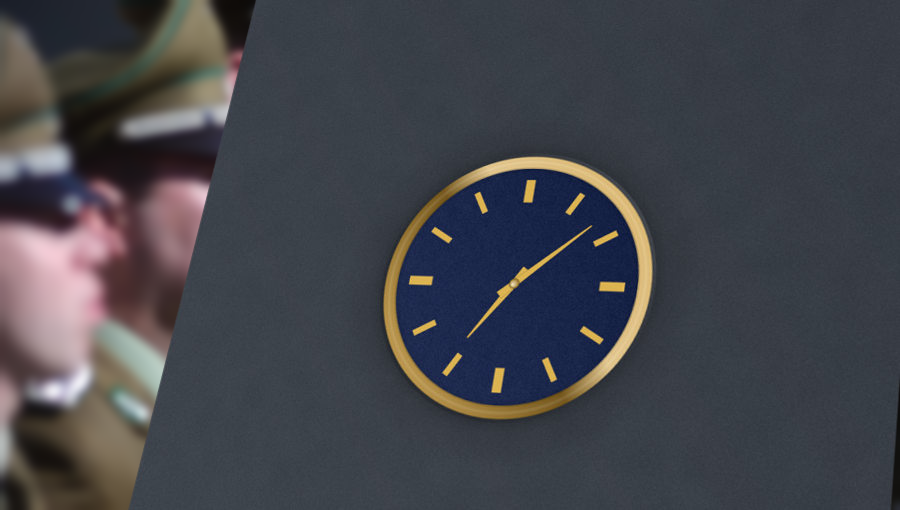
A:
7 h 08 min
